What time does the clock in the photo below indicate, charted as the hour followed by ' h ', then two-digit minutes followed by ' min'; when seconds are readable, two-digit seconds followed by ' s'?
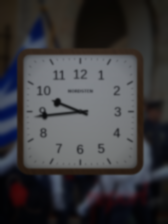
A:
9 h 44 min
